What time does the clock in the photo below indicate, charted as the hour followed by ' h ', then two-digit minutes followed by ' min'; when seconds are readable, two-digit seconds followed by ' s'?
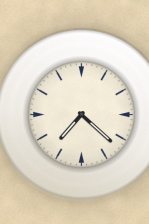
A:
7 h 22 min
